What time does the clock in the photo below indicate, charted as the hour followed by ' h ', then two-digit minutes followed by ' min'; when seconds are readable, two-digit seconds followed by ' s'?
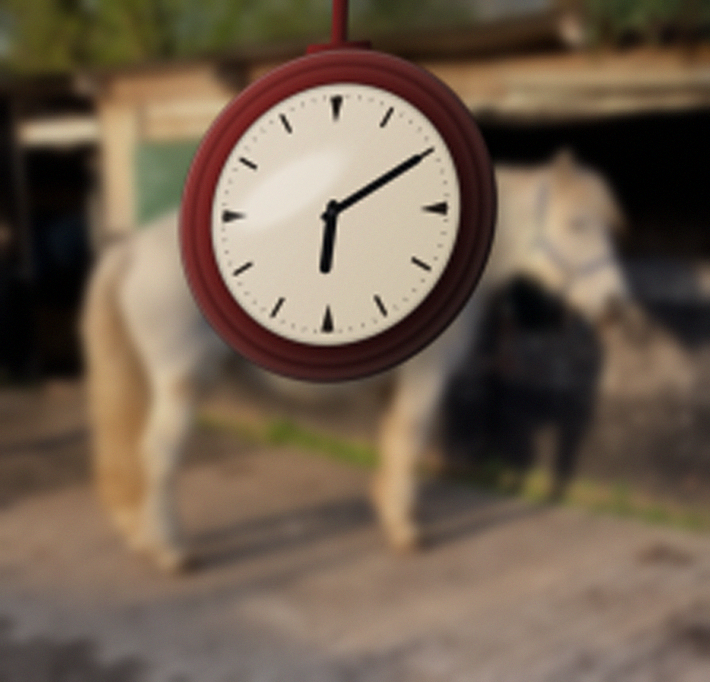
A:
6 h 10 min
